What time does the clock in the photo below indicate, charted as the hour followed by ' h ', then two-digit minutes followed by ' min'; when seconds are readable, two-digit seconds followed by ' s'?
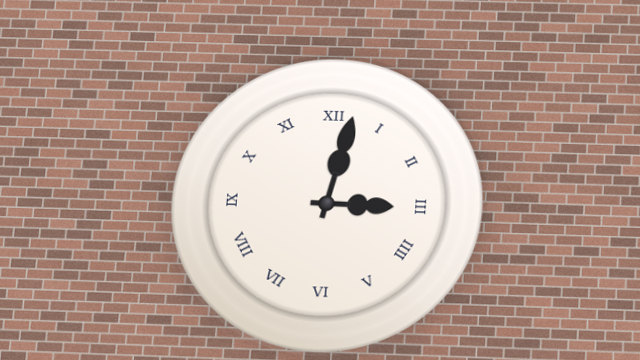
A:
3 h 02 min
